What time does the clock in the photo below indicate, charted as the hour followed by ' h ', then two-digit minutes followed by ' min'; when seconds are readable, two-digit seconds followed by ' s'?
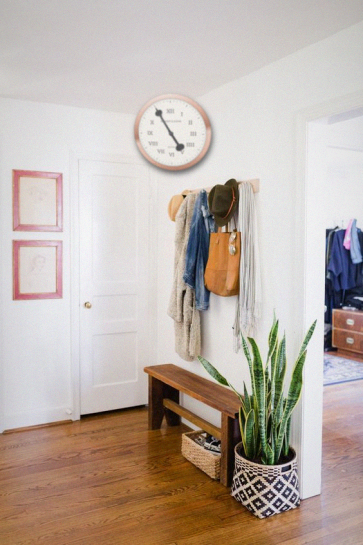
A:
4 h 55 min
